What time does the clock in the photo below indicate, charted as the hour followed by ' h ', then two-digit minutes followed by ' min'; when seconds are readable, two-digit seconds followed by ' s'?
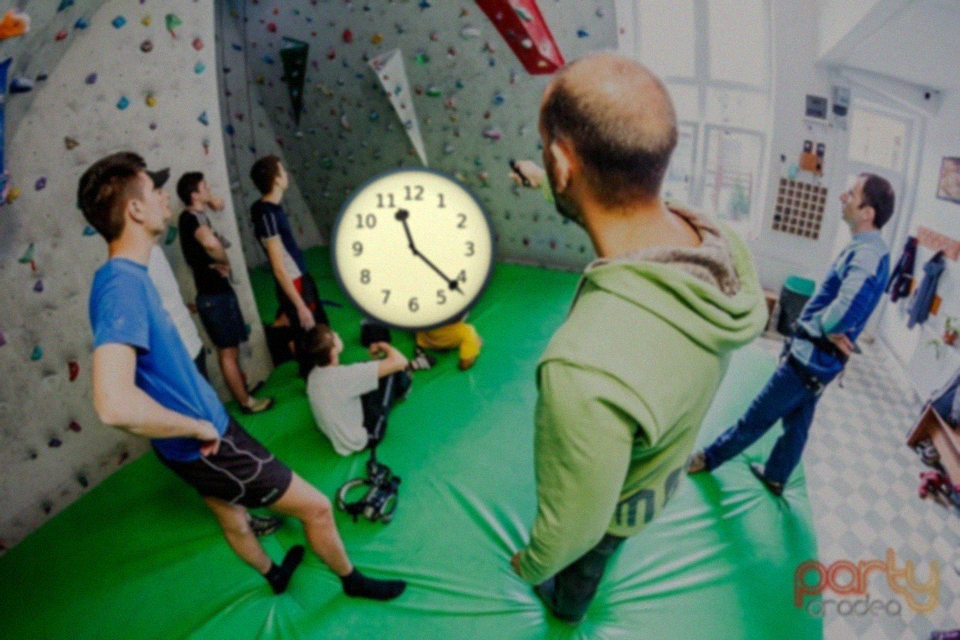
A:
11 h 22 min
